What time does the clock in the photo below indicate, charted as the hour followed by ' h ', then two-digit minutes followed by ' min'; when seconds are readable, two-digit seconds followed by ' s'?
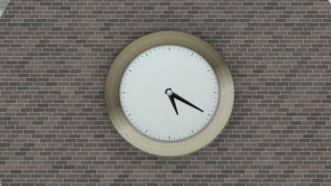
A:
5 h 20 min
